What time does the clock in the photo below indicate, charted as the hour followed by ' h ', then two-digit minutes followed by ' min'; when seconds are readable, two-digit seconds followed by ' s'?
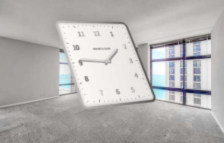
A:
1 h 46 min
